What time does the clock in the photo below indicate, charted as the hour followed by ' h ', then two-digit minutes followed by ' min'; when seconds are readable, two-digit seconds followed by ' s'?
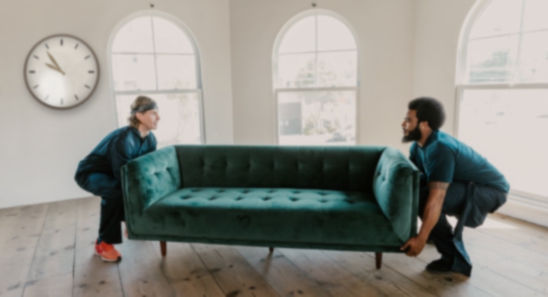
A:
9 h 54 min
